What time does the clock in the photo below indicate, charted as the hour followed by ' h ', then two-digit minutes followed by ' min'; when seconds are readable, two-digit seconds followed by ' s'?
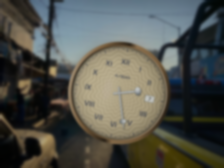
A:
2 h 27 min
